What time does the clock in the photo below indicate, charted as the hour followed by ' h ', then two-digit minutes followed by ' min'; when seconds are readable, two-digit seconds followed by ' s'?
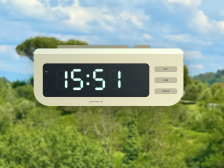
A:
15 h 51 min
